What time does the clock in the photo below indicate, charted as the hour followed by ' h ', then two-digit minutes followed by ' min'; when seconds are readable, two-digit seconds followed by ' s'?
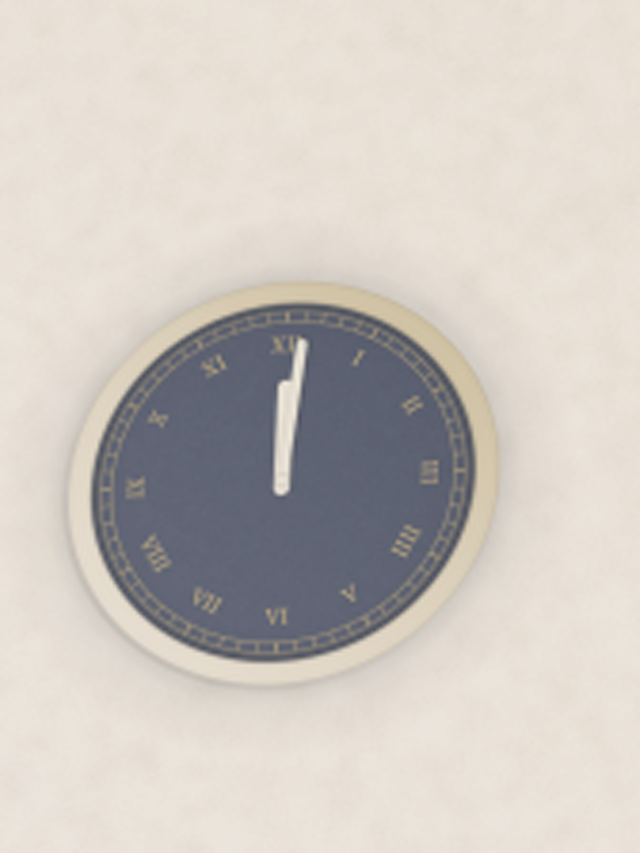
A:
12 h 01 min
